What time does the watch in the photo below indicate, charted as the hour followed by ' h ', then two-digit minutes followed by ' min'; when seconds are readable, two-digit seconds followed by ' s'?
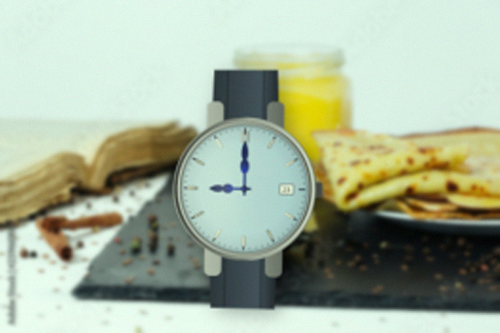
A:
9 h 00 min
